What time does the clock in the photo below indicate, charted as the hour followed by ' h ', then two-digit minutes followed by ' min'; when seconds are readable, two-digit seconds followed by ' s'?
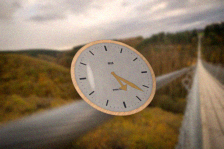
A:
5 h 22 min
